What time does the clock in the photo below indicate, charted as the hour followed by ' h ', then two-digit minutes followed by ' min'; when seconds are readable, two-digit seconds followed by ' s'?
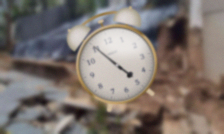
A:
4 h 55 min
